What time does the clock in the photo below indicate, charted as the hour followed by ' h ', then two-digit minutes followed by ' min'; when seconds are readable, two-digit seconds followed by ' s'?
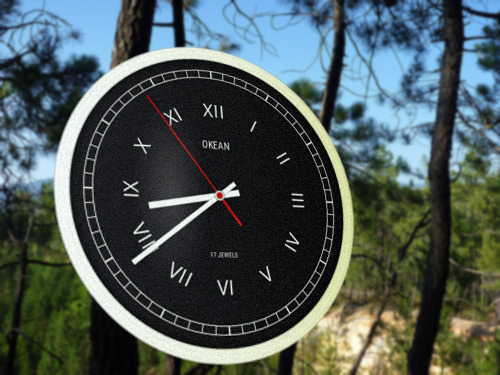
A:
8 h 38 min 54 s
